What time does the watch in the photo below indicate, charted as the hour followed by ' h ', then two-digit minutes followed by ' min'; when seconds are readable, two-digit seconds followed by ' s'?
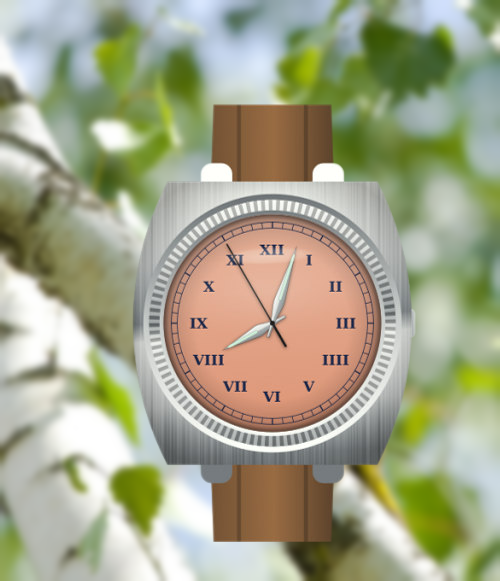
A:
8 h 02 min 55 s
